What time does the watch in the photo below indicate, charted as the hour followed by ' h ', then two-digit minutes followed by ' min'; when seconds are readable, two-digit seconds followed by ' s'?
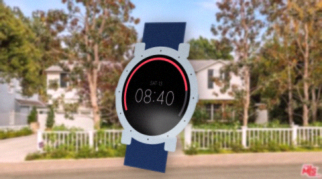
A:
8 h 40 min
